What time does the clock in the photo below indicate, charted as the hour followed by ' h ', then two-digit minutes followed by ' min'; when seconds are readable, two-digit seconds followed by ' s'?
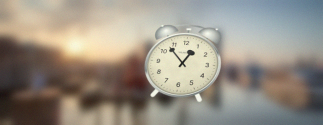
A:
12 h 53 min
